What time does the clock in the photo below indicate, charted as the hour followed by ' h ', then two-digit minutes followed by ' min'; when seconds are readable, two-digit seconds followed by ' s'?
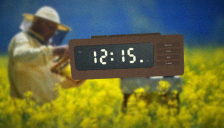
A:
12 h 15 min
